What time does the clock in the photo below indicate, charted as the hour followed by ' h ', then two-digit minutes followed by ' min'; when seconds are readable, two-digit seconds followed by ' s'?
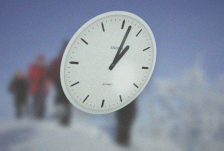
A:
1 h 02 min
